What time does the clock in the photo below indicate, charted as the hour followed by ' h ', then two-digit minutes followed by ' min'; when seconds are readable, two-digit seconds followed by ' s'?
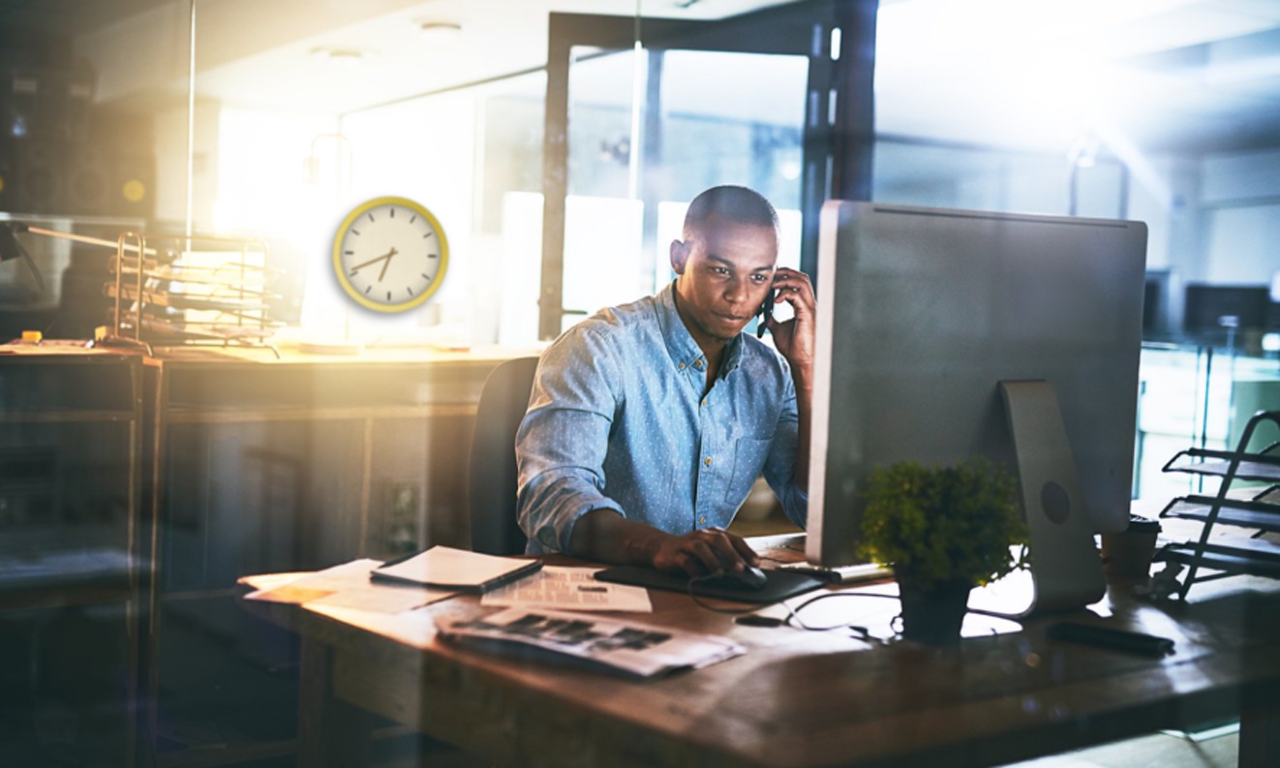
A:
6 h 41 min
